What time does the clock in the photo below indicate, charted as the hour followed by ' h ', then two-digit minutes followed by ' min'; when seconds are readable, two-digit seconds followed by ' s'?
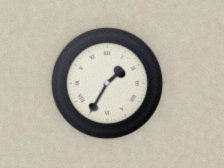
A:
1 h 35 min
